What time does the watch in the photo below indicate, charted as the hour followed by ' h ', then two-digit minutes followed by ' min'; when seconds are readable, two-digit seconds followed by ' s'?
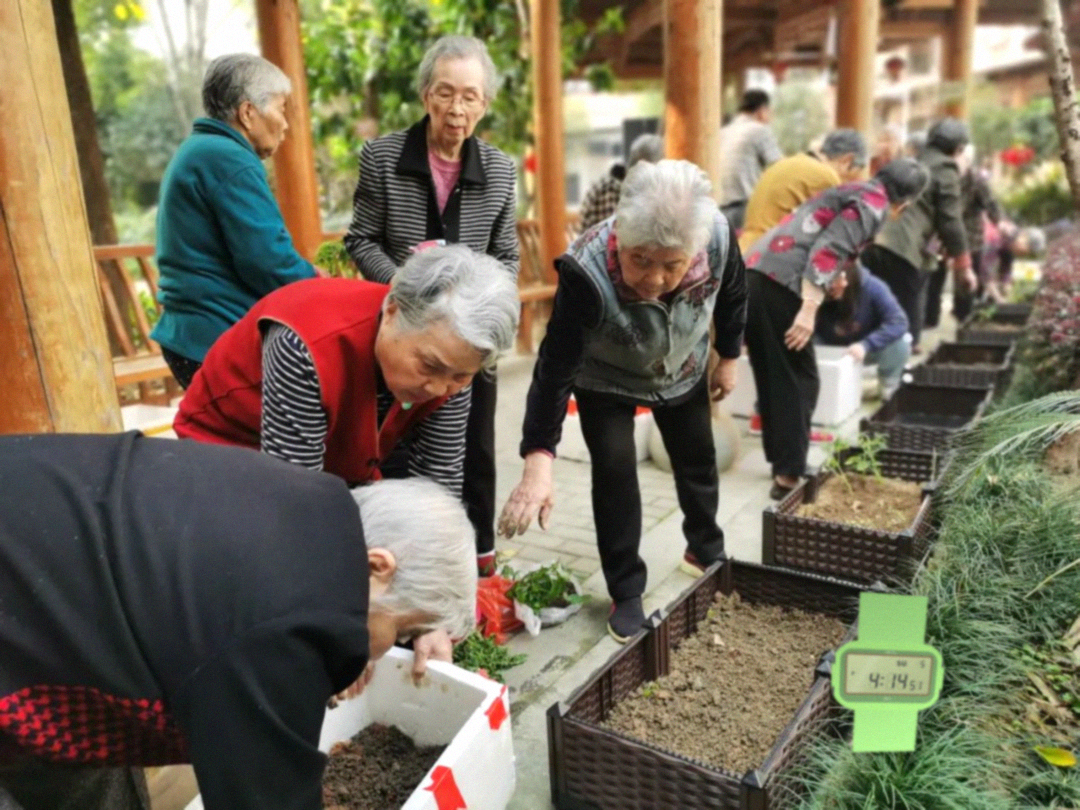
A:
4 h 14 min
